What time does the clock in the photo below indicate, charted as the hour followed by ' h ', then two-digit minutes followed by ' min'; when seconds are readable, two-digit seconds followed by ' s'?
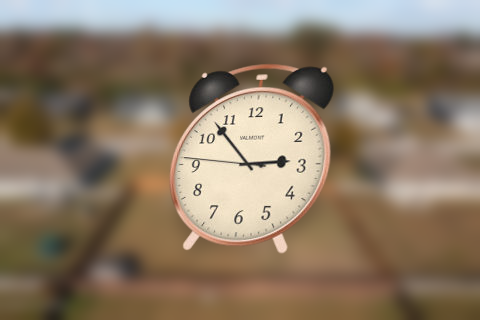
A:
2 h 52 min 46 s
